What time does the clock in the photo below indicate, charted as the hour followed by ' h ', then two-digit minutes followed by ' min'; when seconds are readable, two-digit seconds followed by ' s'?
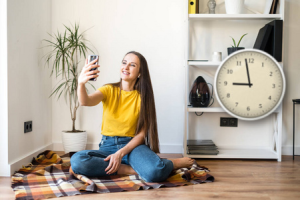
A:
8 h 58 min
